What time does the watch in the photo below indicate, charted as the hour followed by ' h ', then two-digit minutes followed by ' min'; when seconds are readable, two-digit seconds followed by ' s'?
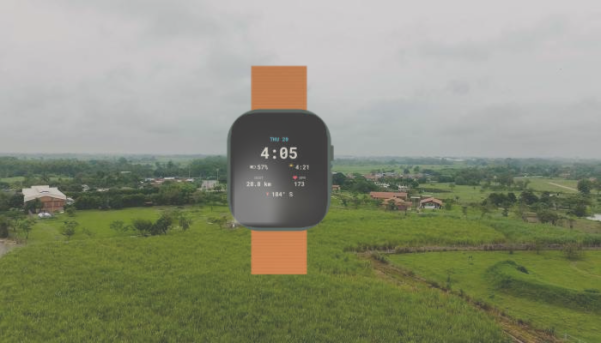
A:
4 h 05 min
